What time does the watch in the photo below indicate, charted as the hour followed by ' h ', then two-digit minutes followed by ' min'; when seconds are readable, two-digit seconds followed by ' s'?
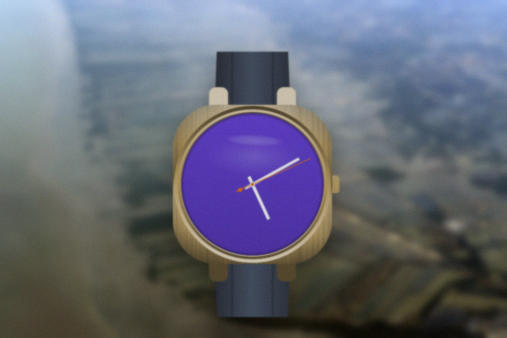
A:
5 h 10 min 11 s
